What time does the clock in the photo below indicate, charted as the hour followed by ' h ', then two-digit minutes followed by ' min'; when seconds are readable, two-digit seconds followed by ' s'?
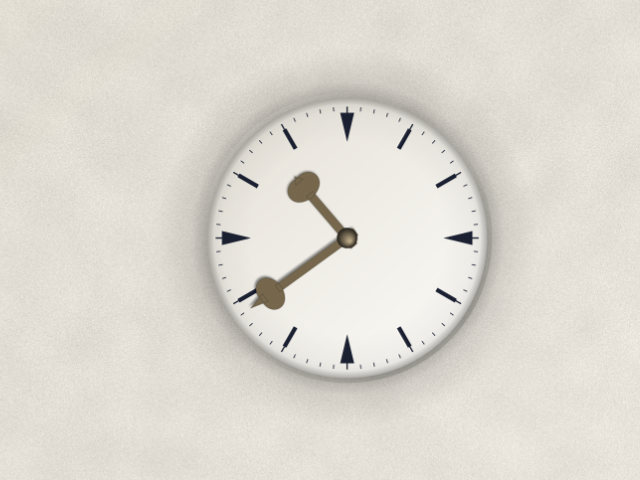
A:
10 h 39 min
